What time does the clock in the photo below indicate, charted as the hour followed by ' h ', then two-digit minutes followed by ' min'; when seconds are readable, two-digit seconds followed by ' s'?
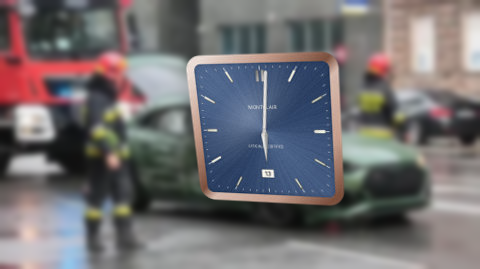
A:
6 h 01 min
